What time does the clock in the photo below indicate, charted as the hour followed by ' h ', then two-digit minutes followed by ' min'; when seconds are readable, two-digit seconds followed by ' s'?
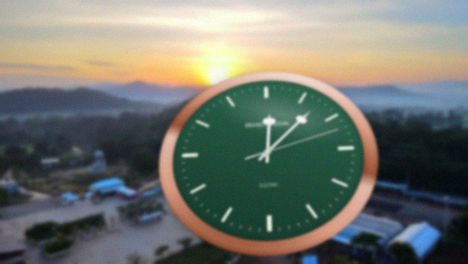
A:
12 h 07 min 12 s
